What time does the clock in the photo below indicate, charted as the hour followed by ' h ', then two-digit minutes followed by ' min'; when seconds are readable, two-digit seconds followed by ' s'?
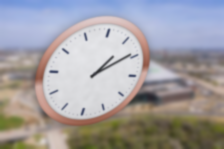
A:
1 h 09 min
